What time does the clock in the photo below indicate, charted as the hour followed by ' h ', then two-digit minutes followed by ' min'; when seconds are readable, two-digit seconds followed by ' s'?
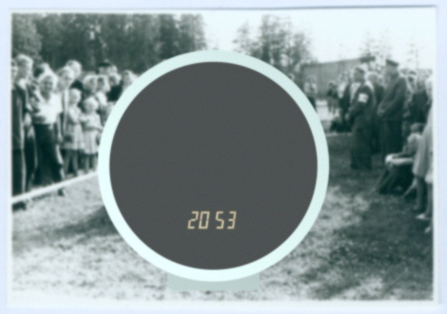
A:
20 h 53 min
